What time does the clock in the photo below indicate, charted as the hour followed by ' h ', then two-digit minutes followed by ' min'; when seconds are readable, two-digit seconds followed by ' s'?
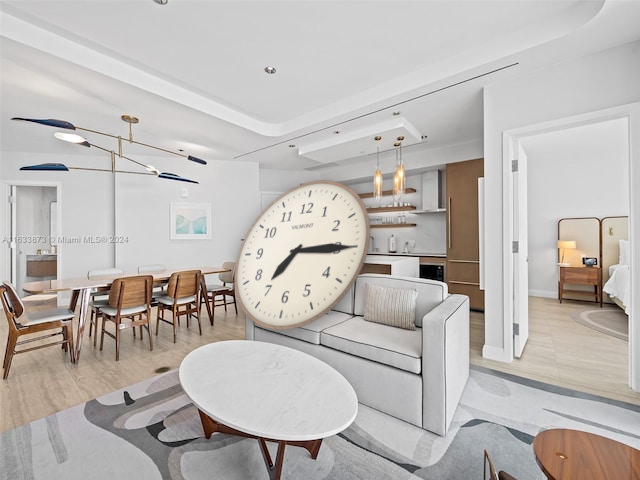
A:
7 h 15 min
